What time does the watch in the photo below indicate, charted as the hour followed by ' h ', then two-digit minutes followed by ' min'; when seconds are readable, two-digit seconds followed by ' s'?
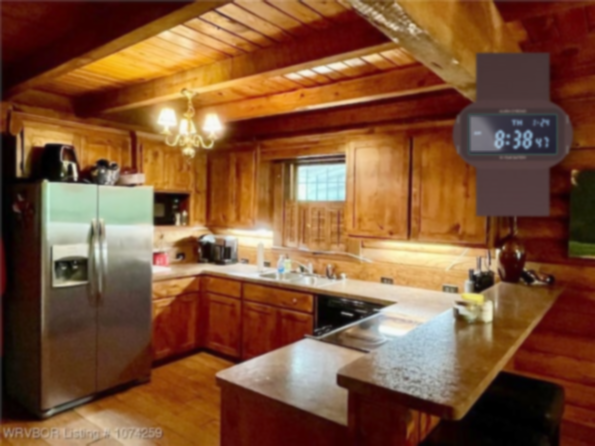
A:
8 h 38 min 47 s
